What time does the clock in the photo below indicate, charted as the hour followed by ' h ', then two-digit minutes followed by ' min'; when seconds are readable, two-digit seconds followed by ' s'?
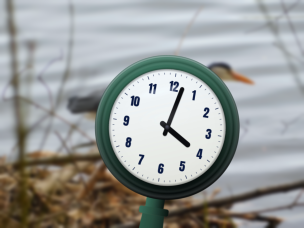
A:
4 h 02 min
